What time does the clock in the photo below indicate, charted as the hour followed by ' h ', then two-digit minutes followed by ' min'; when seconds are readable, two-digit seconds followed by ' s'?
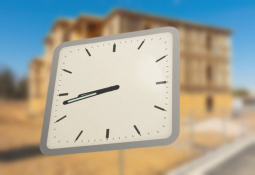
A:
8 h 43 min
